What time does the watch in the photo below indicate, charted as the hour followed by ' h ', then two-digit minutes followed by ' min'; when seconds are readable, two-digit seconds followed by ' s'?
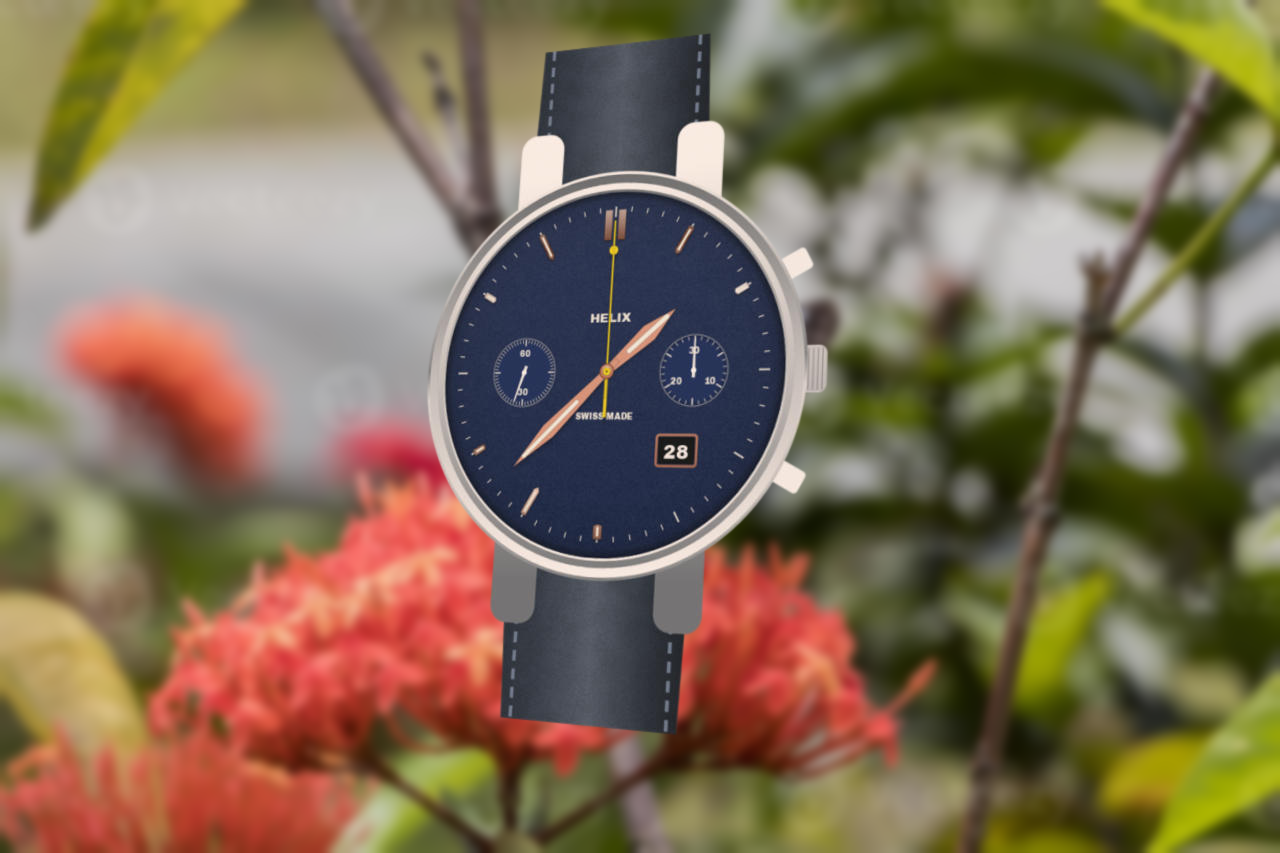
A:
1 h 37 min 33 s
